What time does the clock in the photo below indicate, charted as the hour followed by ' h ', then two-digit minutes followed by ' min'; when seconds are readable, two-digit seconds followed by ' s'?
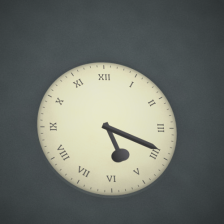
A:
5 h 19 min
